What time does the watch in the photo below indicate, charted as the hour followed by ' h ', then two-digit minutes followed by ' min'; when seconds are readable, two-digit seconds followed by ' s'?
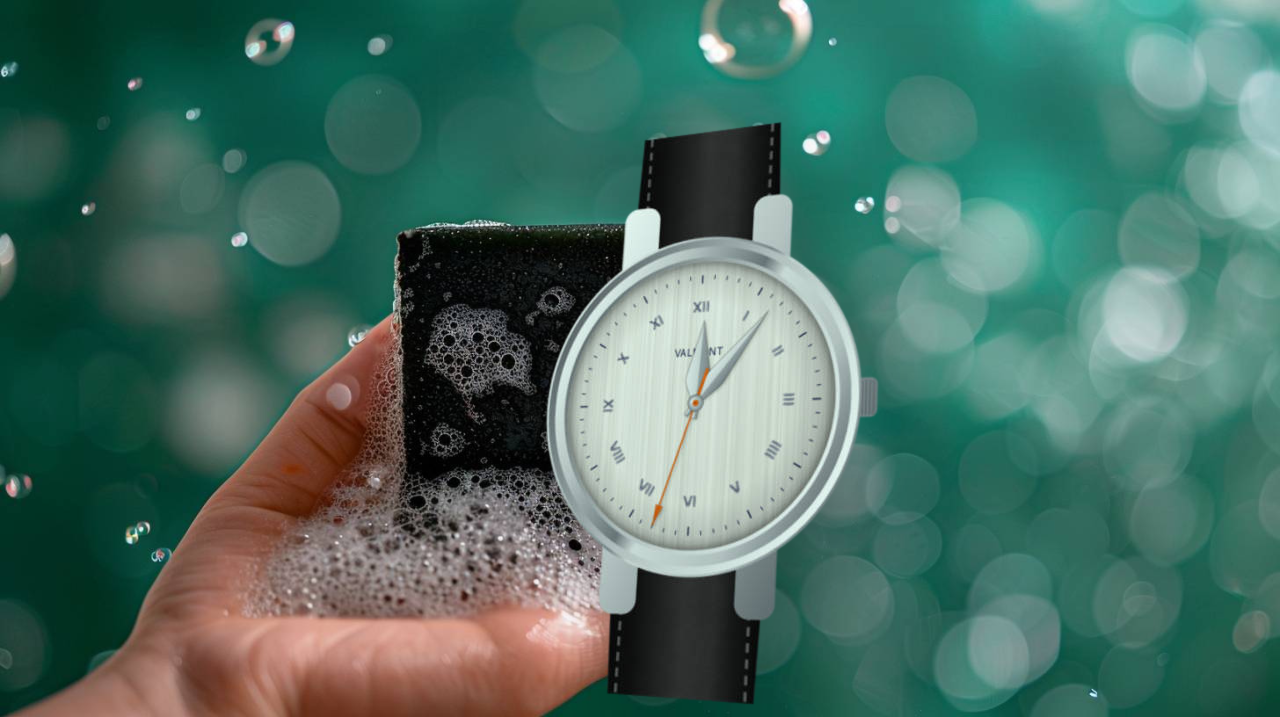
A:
12 h 06 min 33 s
